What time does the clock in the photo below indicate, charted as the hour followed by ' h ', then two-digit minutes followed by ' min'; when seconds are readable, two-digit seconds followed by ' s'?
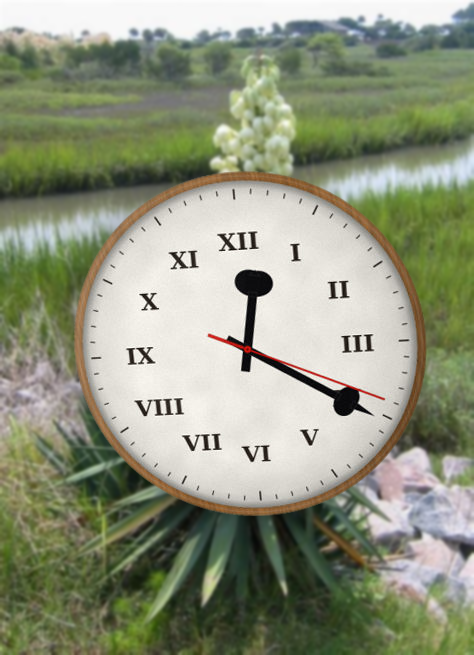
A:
12 h 20 min 19 s
